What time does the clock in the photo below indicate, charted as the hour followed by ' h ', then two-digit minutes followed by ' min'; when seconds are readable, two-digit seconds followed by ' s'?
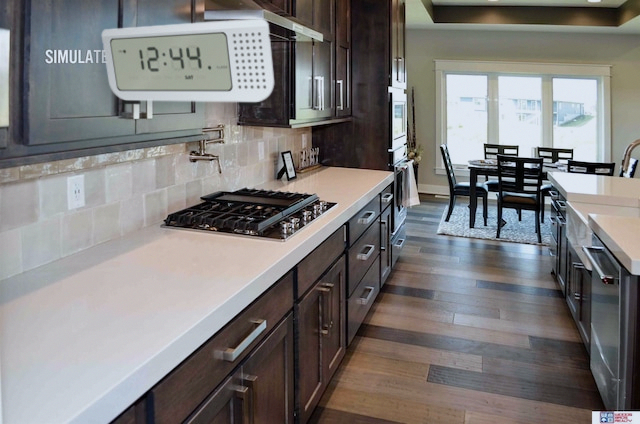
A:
12 h 44 min
